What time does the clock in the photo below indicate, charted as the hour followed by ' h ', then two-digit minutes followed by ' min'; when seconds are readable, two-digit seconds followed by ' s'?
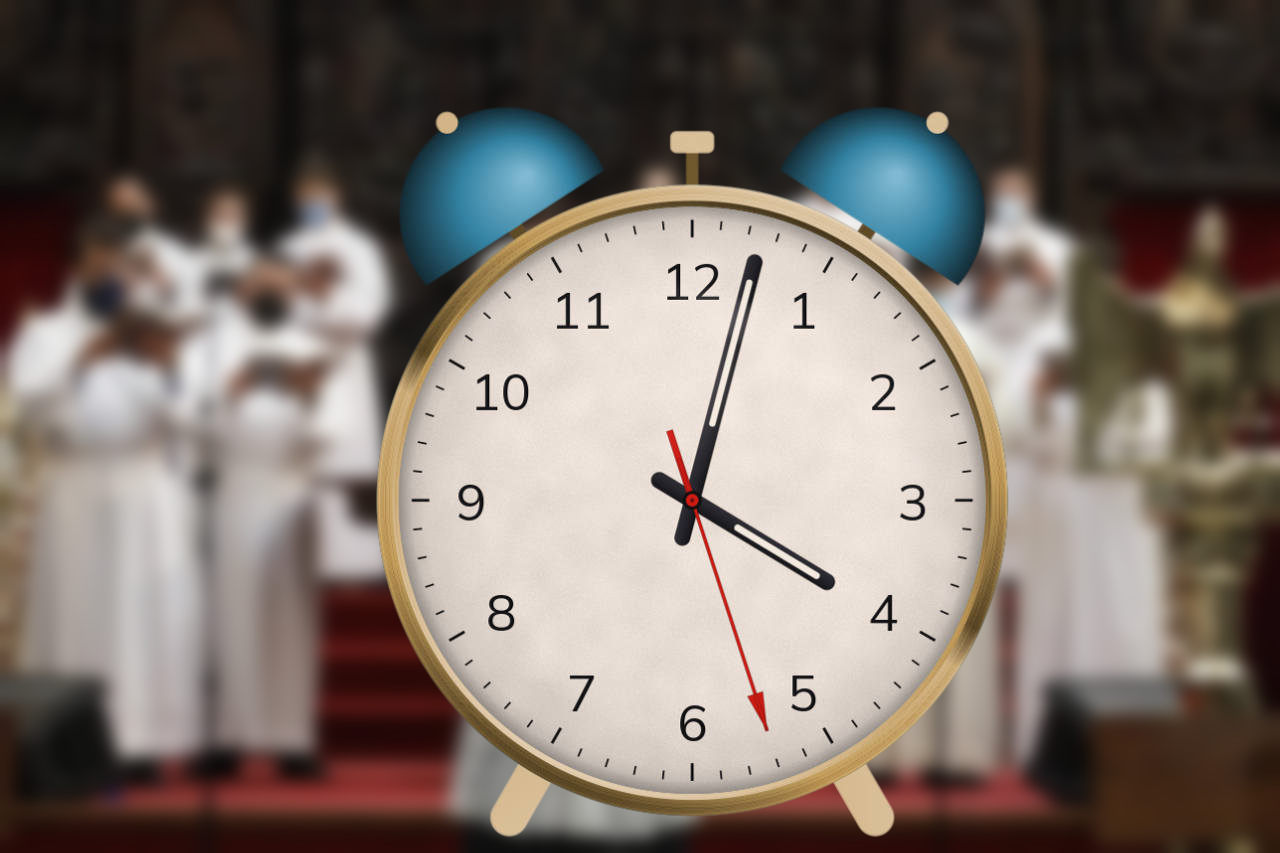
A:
4 h 02 min 27 s
